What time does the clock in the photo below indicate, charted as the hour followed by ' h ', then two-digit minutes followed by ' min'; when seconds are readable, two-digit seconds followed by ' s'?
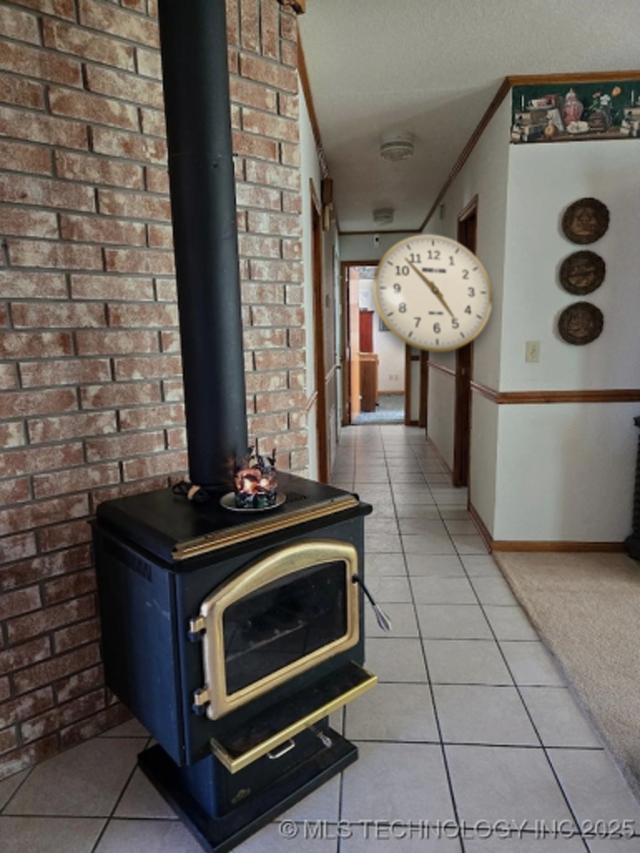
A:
4 h 53 min
